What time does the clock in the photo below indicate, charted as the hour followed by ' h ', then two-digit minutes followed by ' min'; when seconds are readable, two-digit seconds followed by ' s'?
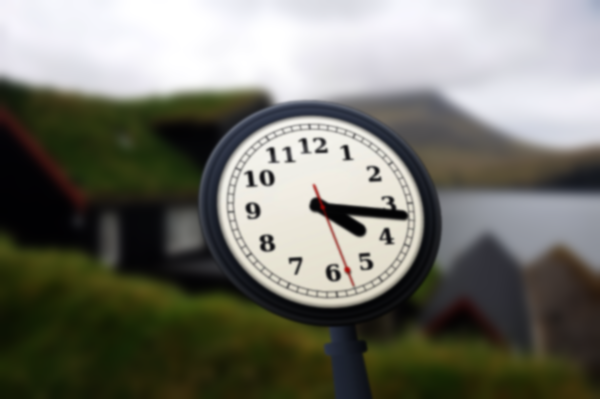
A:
4 h 16 min 28 s
